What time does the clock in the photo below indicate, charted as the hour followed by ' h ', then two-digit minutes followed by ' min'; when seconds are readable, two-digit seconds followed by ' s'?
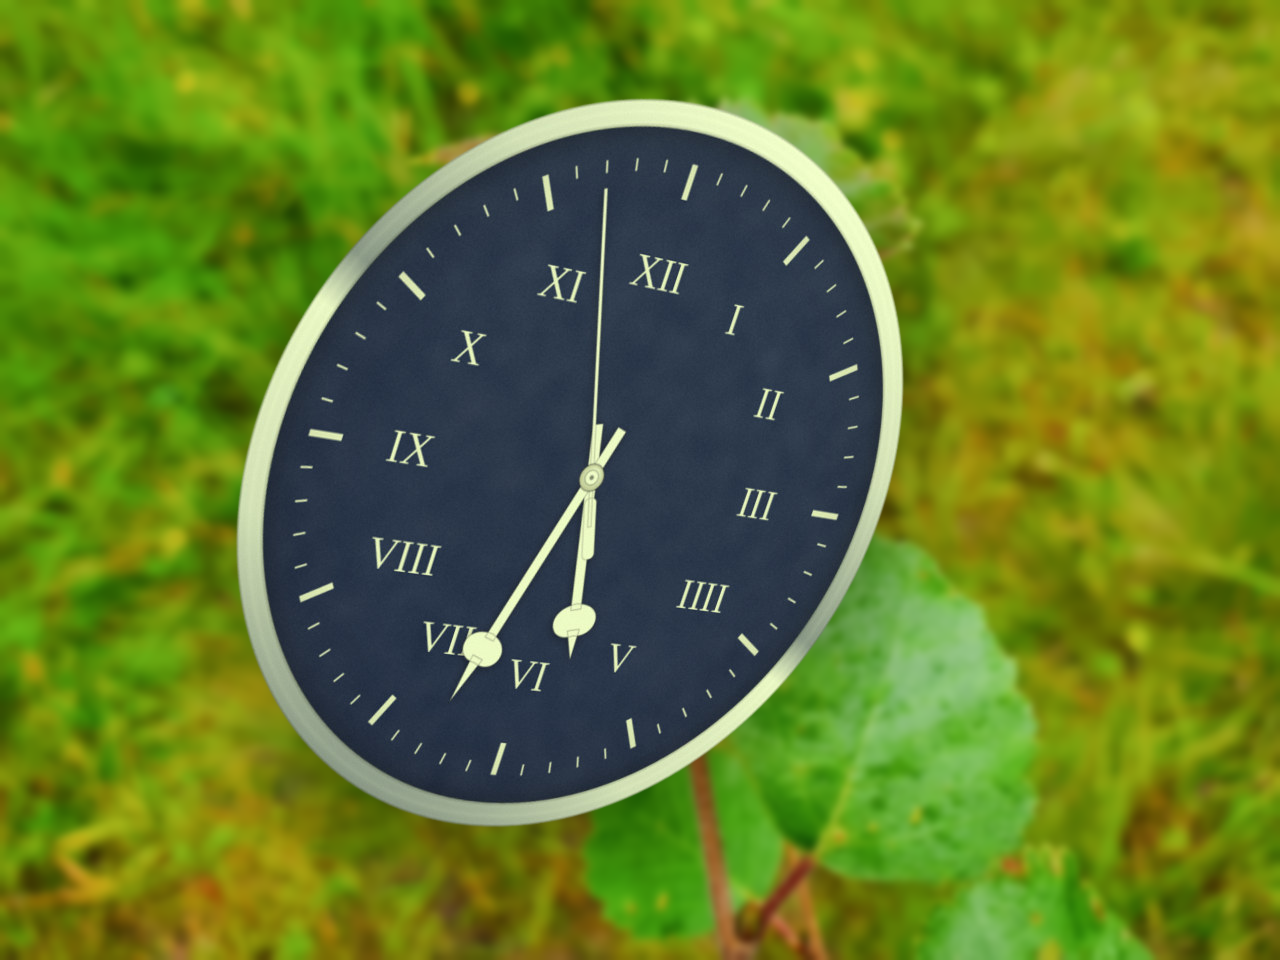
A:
5 h 32 min 57 s
